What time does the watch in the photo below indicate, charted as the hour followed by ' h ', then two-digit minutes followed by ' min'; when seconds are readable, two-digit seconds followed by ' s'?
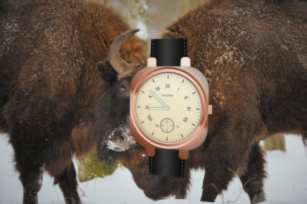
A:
8 h 52 min
